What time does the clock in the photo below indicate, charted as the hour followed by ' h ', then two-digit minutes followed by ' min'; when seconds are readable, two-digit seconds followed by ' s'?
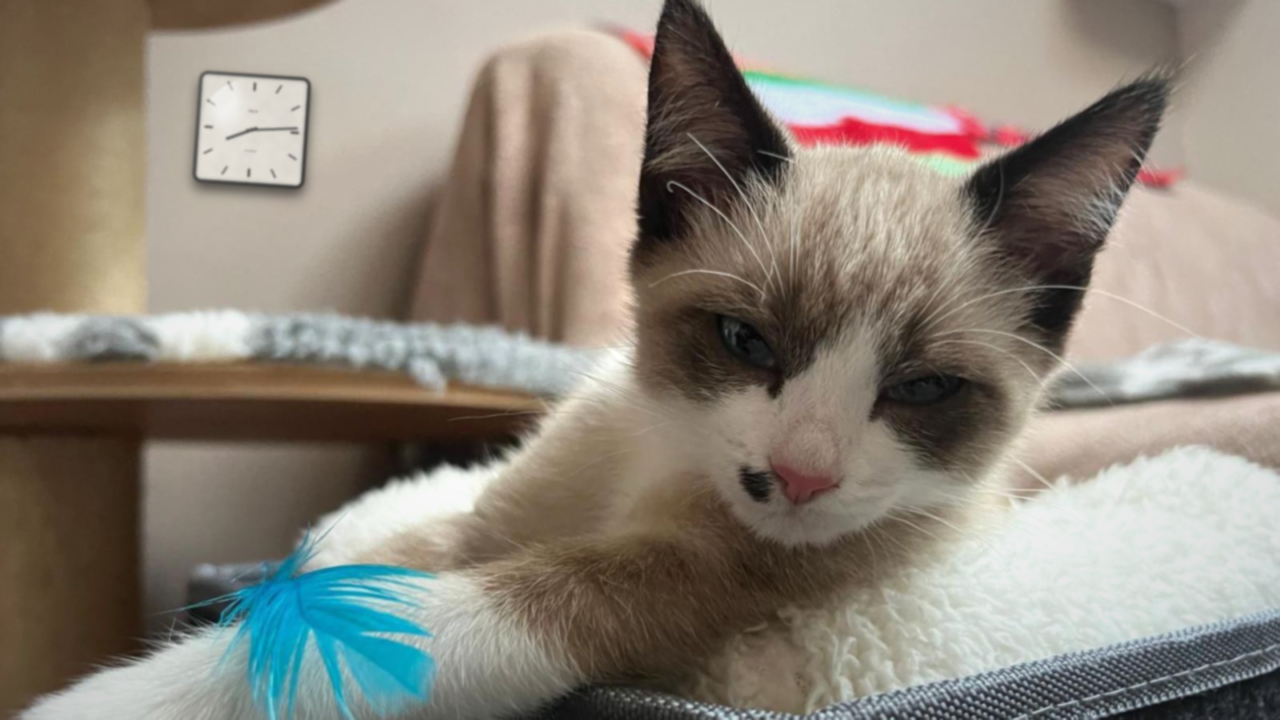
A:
8 h 14 min
